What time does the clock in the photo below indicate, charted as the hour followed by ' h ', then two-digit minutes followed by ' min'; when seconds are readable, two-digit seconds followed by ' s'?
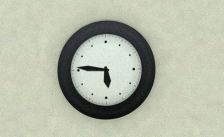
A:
5 h 46 min
